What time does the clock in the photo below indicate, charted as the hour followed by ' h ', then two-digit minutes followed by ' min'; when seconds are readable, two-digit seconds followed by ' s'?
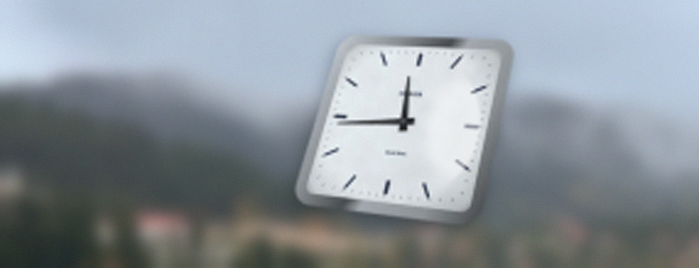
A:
11 h 44 min
